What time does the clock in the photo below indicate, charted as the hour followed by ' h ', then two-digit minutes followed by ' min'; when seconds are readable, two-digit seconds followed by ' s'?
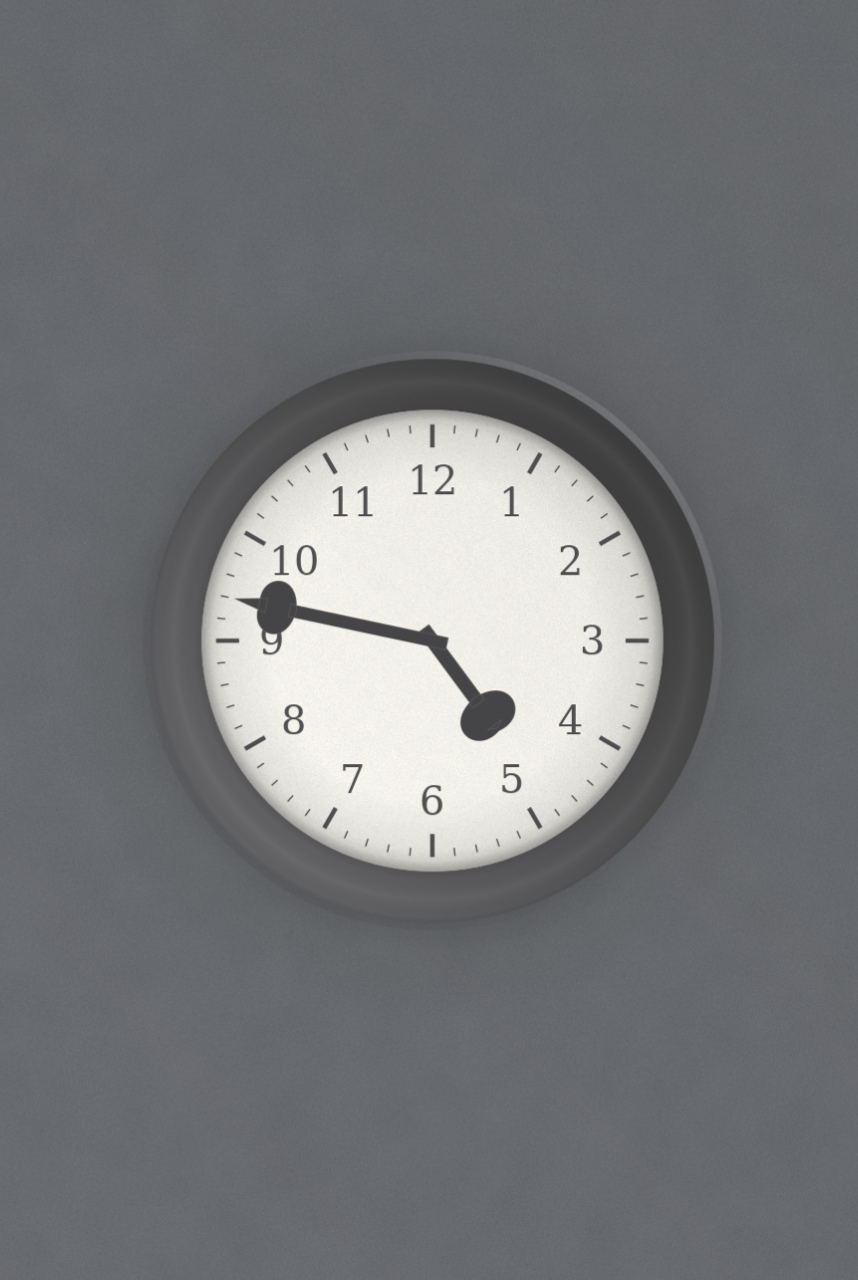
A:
4 h 47 min
